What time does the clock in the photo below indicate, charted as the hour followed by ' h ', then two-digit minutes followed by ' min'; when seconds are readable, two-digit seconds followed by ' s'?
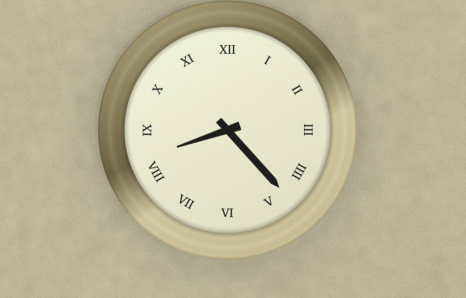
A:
8 h 23 min
